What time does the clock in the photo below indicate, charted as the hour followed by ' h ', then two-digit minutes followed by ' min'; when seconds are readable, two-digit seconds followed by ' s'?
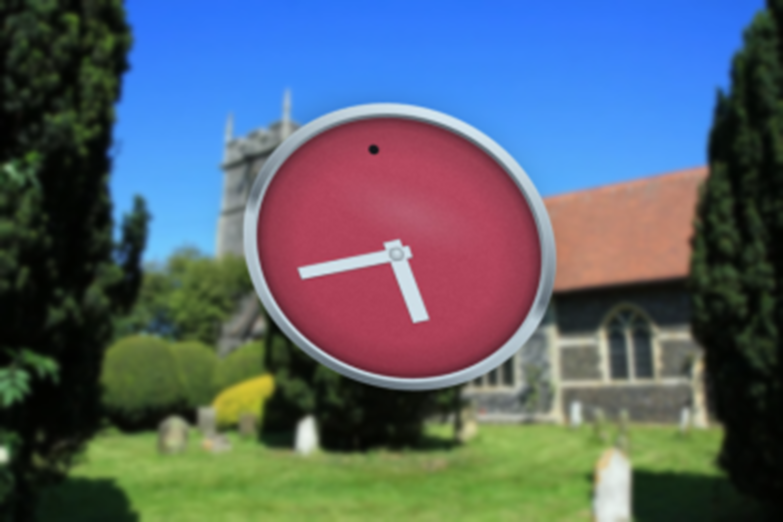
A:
5 h 44 min
